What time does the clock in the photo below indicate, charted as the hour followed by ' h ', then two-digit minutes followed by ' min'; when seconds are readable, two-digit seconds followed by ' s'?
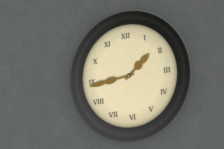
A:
1 h 44 min
